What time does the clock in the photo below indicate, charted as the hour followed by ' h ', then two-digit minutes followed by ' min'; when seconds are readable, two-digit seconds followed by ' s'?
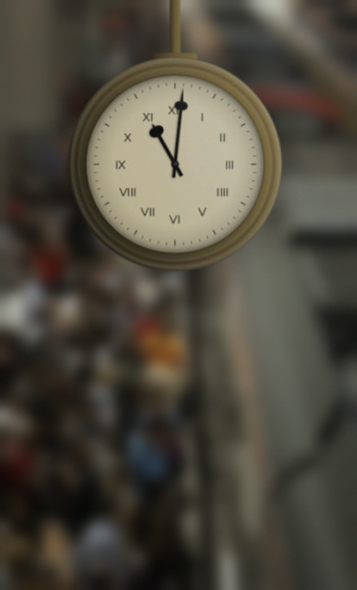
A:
11 h 01 min
